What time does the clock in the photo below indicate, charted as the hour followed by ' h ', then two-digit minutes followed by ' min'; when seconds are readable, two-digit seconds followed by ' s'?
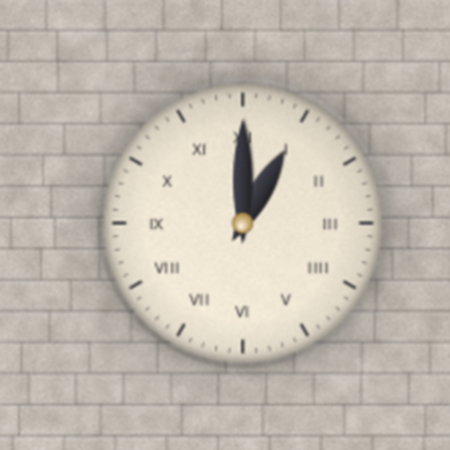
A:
1 h 00 min
